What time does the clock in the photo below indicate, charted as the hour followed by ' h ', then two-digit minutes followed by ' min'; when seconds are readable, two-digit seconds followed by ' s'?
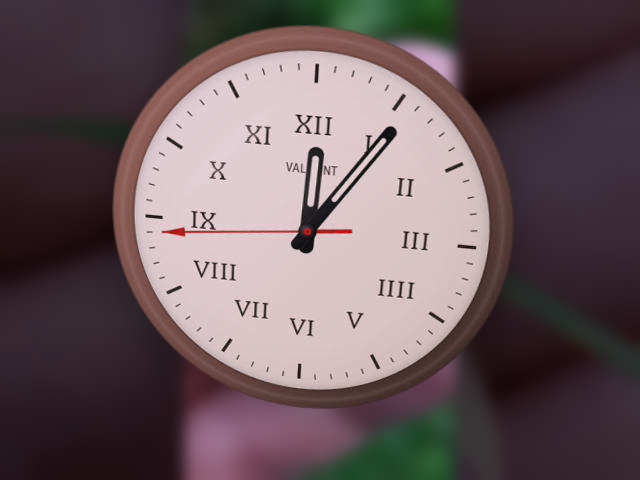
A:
12 h 05 min 44 s
